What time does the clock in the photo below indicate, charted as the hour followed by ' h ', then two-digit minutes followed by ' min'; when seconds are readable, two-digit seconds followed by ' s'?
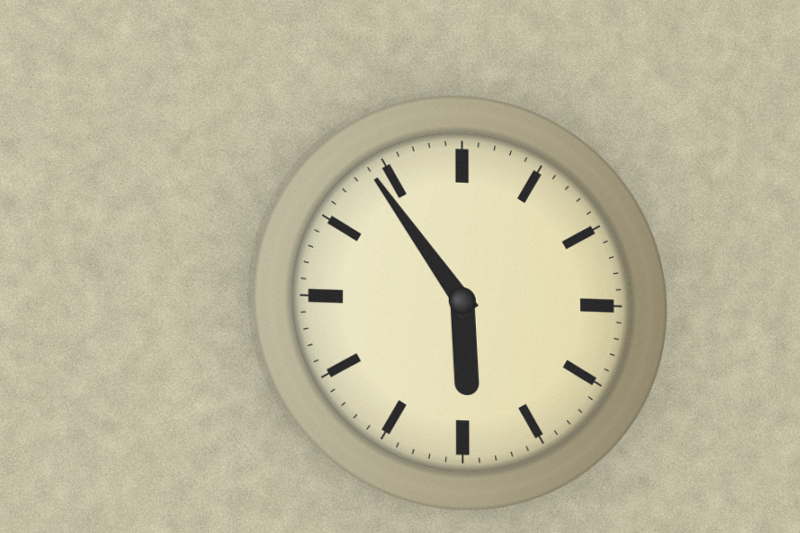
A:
5 h 54 min
